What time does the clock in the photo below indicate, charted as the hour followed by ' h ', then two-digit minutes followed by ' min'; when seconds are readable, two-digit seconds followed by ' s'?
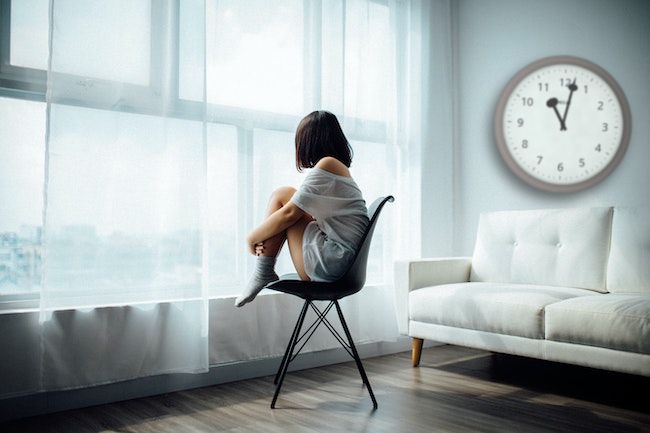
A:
11 h 02 min
